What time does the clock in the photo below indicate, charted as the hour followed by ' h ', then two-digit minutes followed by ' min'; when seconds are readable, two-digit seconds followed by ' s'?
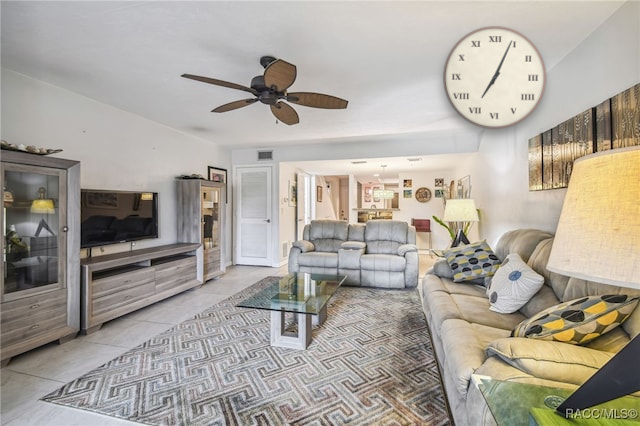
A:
7 h 04 min
